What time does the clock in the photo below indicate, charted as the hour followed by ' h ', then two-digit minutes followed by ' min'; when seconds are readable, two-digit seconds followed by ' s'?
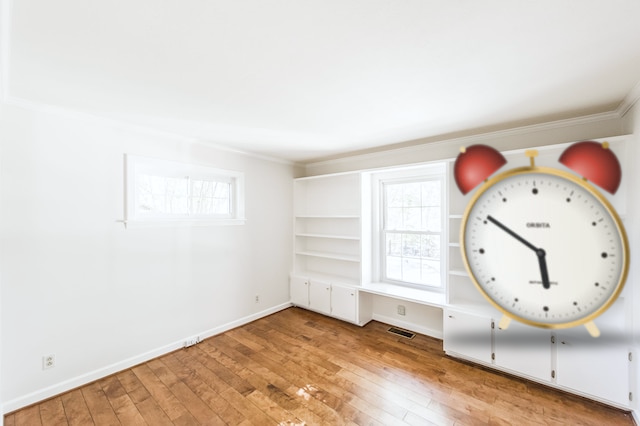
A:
5 h 51 min
